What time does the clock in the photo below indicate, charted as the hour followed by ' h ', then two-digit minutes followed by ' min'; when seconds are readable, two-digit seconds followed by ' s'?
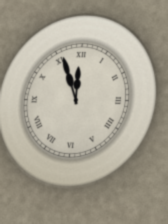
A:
11 h 56 min
